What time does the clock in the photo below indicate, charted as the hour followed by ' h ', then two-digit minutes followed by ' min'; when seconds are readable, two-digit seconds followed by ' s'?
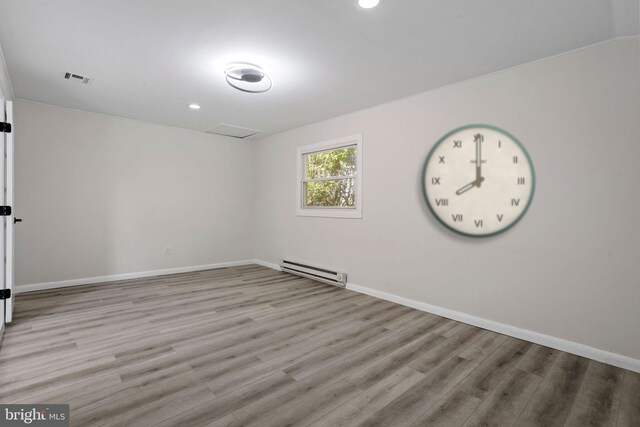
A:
8 h 00 min
